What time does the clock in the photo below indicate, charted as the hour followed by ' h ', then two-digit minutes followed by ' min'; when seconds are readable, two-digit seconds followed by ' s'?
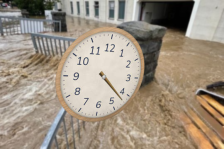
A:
4 h 22 min
